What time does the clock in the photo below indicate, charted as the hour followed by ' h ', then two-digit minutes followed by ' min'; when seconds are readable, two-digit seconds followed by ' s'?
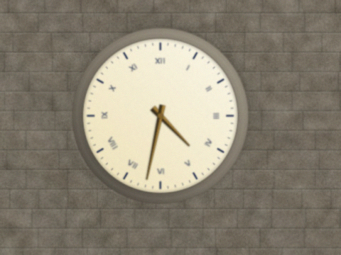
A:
4 h 32 min
